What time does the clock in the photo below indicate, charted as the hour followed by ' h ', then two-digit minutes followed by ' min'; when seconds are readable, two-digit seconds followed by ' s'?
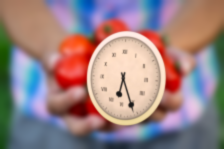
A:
6 h 26 min
